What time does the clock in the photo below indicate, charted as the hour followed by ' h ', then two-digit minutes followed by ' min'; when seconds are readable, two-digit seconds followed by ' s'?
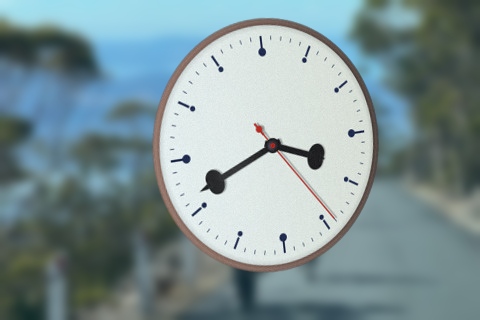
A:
3 h 41 min 24 s
